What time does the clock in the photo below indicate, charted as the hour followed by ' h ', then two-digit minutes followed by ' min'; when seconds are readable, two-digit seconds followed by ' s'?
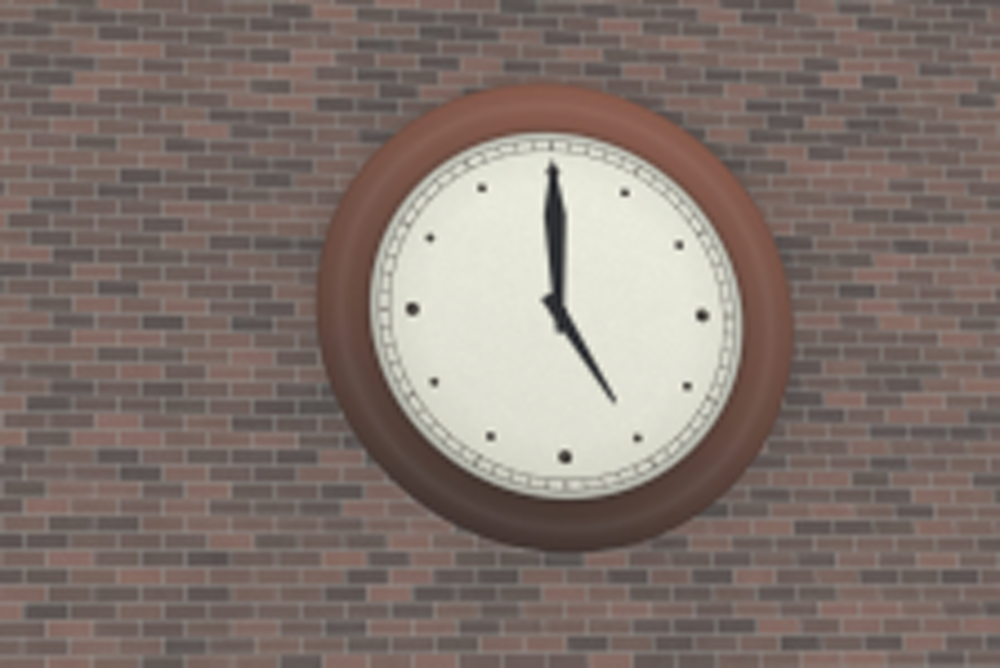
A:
5 h 00 min
